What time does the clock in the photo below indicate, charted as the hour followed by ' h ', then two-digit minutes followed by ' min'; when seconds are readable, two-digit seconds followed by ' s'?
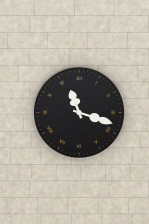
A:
11 h 18 min
